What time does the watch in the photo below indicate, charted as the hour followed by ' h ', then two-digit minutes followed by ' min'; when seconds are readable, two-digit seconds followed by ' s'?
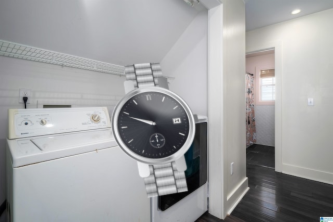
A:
9 h 49 min
